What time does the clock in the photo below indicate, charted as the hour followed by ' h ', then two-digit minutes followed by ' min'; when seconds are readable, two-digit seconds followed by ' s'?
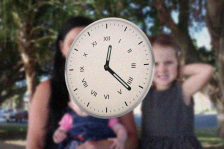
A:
12 h 22 min
